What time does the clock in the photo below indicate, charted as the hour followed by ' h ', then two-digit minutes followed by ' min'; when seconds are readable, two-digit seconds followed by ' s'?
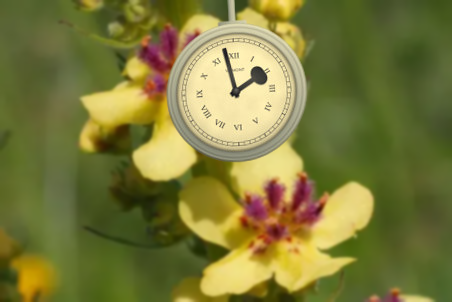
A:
1 h 58 min
